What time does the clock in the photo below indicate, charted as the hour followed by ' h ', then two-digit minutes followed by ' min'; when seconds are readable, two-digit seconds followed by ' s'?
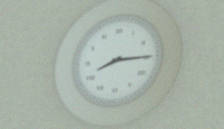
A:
8 h 15 min
